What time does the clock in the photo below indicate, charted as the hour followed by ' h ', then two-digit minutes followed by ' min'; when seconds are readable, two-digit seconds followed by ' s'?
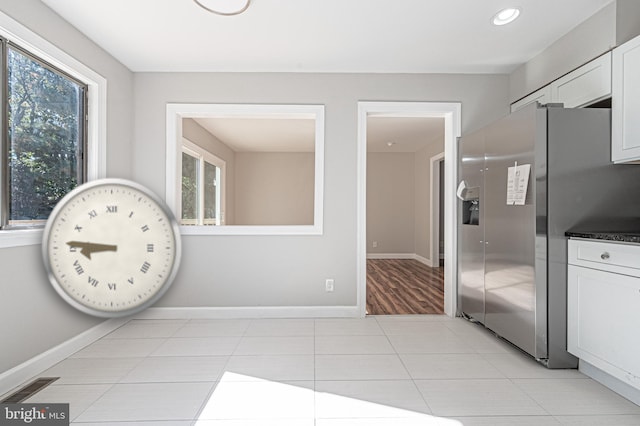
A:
8 h 46 min
